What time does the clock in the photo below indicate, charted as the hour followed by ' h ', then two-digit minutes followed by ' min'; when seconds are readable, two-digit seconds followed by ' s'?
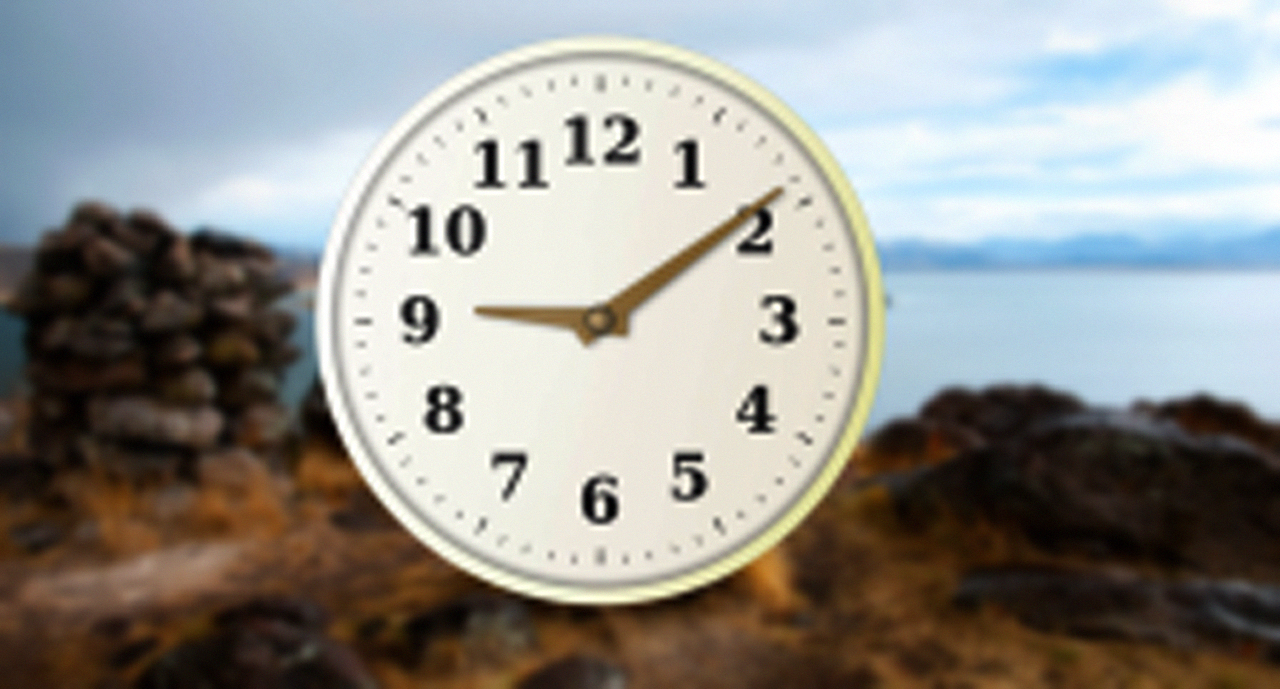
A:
9 h 09 min
